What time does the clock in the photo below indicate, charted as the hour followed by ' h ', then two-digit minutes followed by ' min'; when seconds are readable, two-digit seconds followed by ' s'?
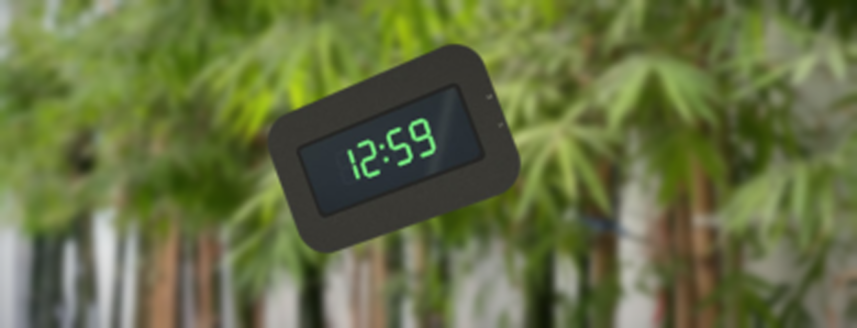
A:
12 h 59 min
